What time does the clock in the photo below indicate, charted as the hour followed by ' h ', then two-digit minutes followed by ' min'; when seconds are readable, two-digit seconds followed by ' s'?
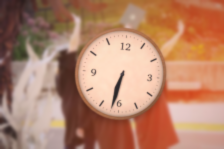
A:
6 h 32 min
